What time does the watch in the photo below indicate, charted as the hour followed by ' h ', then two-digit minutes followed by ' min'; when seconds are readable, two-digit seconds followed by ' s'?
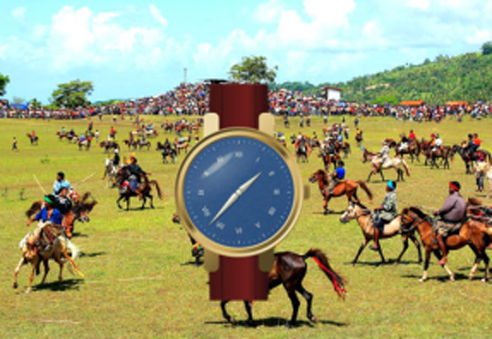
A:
1 h 37 min
